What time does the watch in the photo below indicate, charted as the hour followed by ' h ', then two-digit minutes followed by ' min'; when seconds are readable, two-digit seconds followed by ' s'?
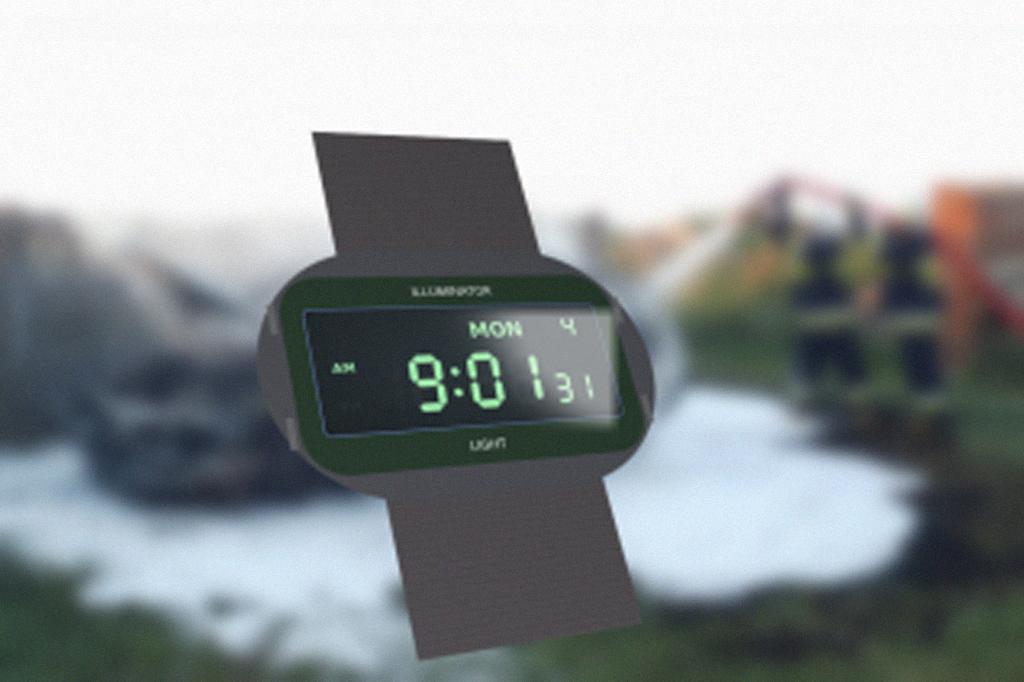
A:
9 h 01 min 31 s
